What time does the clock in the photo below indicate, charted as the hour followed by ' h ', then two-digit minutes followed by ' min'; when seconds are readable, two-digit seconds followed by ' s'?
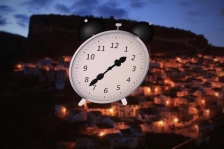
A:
1 h 37 min
